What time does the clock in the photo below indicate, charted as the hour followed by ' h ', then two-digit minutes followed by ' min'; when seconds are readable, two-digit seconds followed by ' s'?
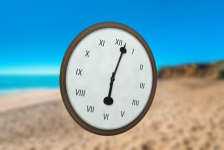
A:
6 h 02 min
